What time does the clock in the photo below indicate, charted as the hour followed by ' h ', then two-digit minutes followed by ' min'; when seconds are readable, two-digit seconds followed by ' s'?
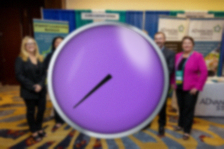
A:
7 h 38 min
